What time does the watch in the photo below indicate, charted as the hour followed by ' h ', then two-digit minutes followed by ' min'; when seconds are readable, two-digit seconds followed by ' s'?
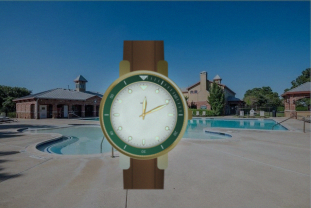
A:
12 h 11 min
